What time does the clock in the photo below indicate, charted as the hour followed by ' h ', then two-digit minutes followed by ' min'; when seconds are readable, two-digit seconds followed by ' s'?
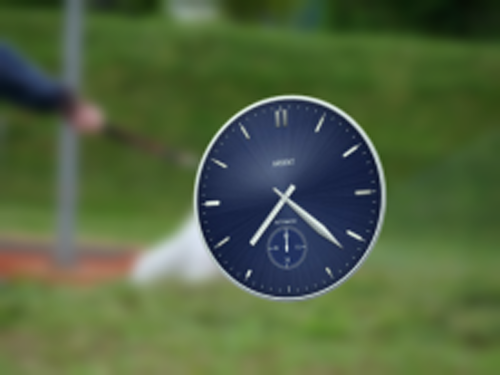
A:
7 h 22 min
